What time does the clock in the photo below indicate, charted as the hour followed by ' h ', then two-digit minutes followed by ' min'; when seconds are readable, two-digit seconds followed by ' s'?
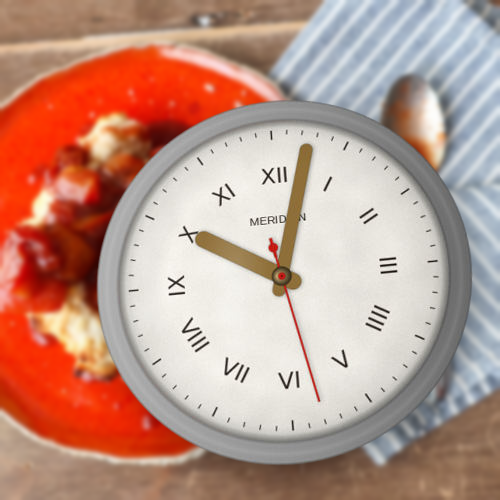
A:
10 h 02 min 28 s
